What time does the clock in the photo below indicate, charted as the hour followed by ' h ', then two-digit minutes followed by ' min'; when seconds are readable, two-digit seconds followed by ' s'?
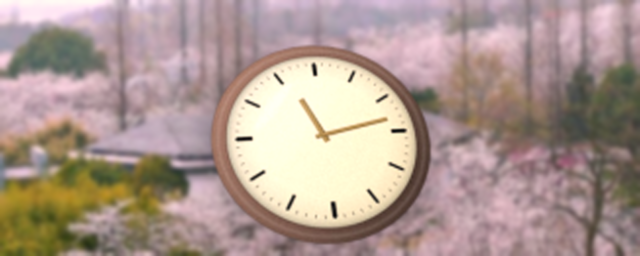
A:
11 h 13 min
